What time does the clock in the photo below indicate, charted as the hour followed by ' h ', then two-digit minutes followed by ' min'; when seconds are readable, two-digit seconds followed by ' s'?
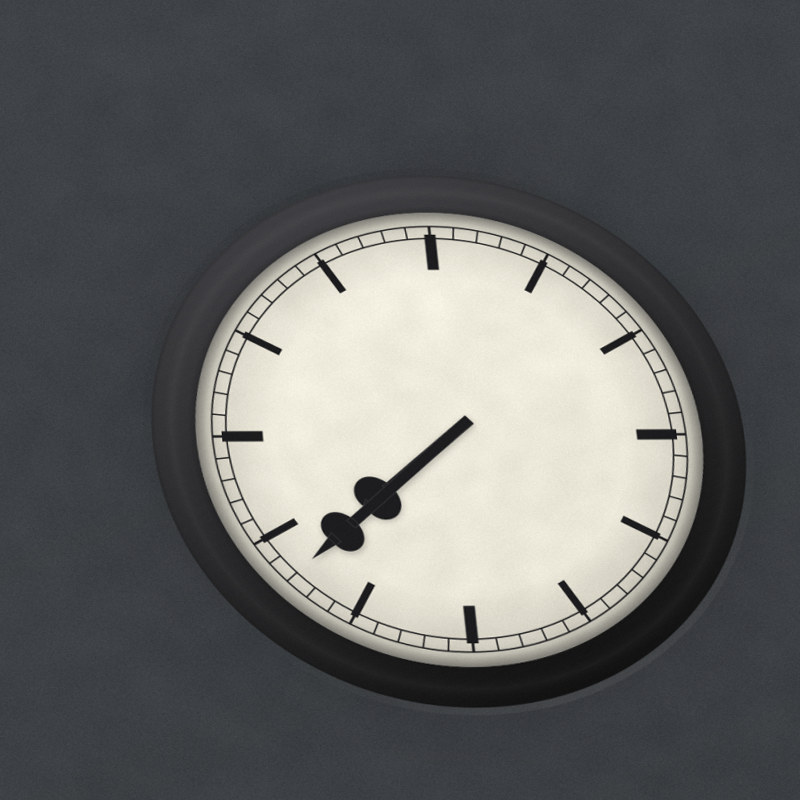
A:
7 h 38 min
